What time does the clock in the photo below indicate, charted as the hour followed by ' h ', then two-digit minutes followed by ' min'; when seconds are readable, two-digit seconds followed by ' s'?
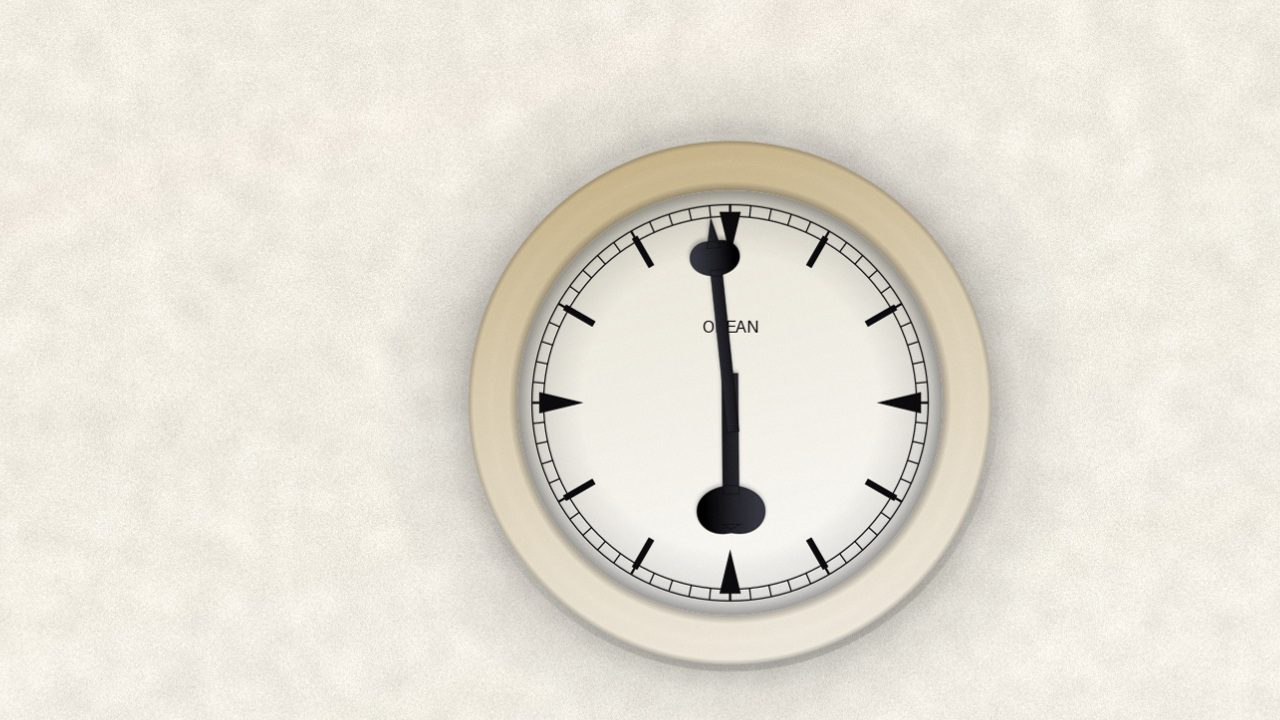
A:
5 h 59 min
